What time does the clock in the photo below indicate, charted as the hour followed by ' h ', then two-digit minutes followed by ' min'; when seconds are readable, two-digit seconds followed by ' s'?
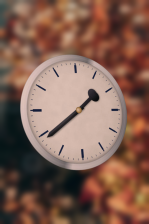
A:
1 h 39 min
